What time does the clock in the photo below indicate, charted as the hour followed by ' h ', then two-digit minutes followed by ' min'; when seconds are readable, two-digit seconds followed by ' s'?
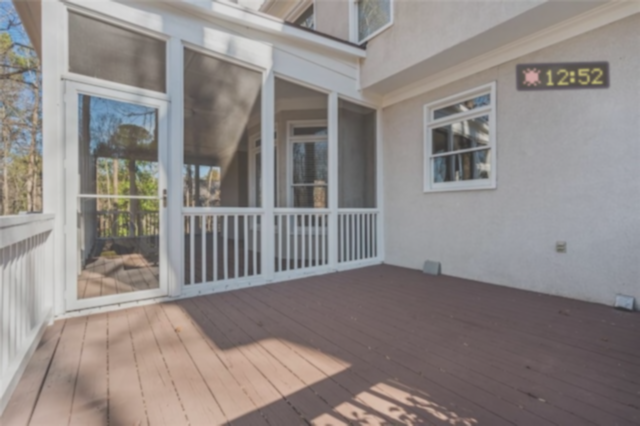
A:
12 h 52 min
